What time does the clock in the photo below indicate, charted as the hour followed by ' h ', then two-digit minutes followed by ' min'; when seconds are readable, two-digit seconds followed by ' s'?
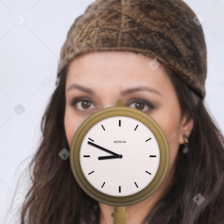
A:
8 h 49 min
